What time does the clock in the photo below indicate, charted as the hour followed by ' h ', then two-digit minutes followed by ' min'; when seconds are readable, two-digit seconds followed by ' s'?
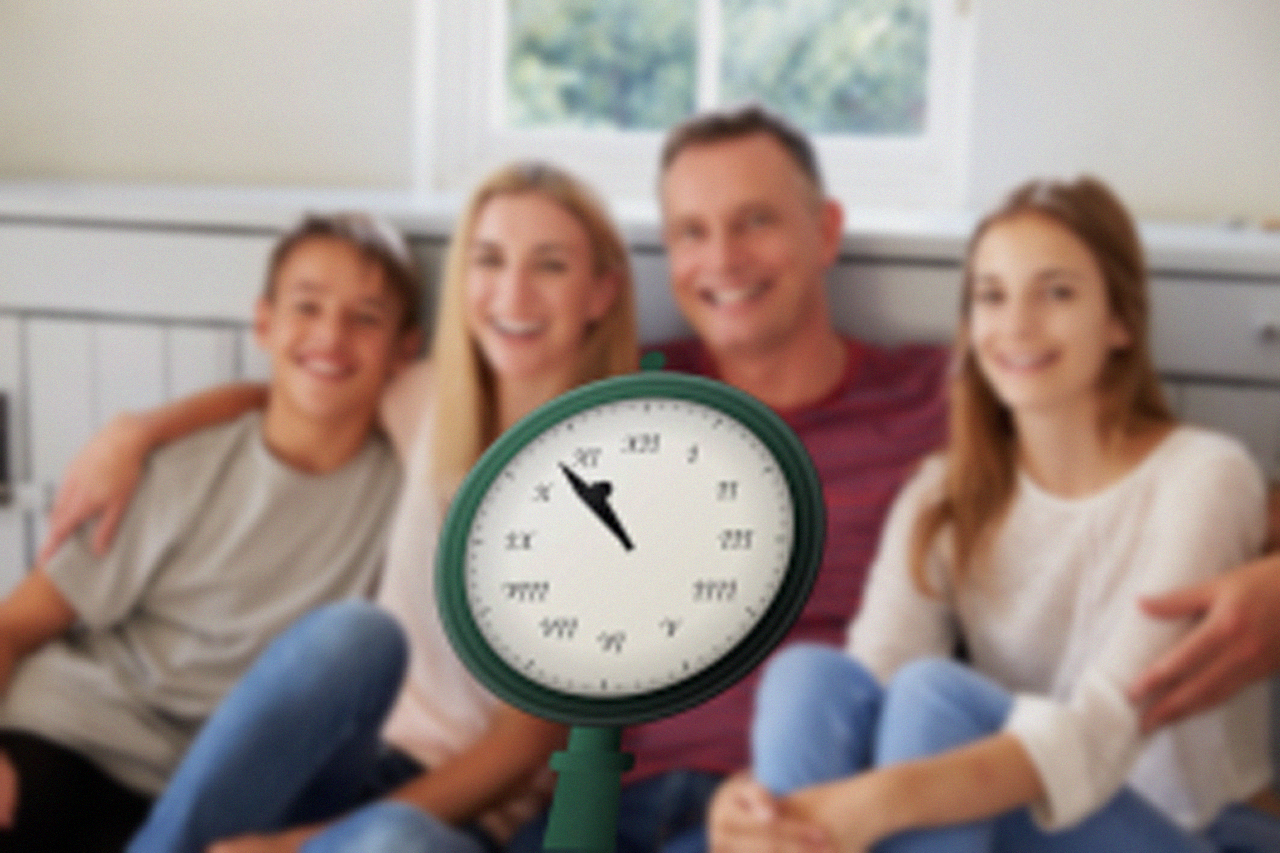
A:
10 h 53 min
